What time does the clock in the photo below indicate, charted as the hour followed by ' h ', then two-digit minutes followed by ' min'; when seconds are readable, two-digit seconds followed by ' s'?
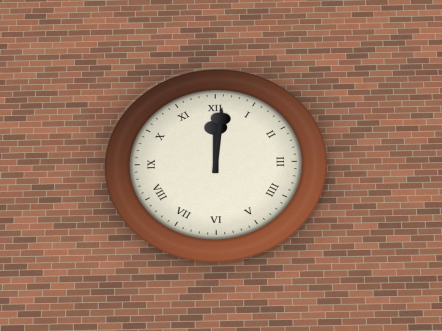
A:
12 h 01 min
